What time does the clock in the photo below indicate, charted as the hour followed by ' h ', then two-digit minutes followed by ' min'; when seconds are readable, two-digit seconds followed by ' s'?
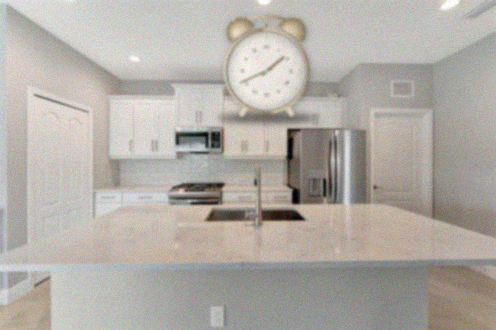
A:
1 h 41 min
